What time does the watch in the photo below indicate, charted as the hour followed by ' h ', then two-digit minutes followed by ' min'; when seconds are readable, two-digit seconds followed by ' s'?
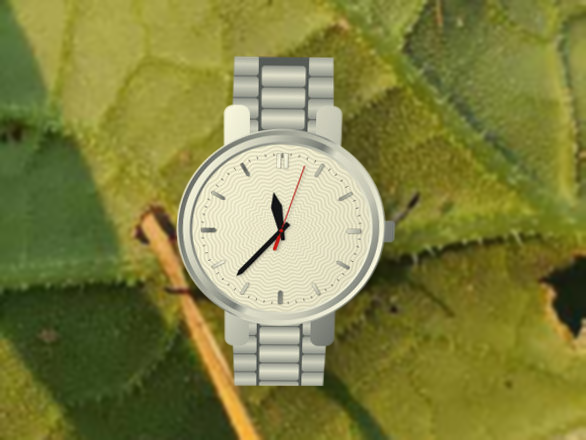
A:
11 h 37 min 03 s
